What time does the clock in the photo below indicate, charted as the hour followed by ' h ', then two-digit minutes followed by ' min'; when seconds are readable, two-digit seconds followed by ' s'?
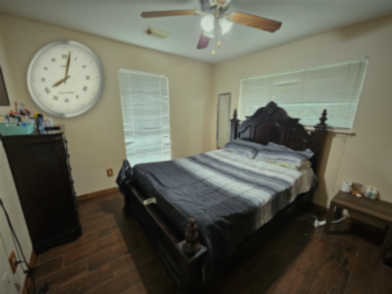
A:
8 h 02 min
